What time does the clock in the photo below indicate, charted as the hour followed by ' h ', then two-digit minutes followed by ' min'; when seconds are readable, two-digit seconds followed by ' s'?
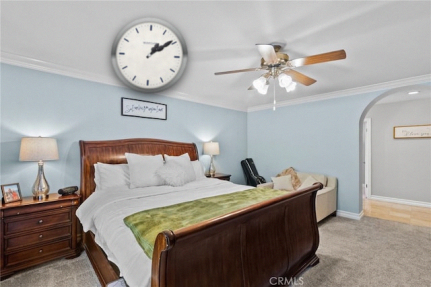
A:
1 h 09 min
